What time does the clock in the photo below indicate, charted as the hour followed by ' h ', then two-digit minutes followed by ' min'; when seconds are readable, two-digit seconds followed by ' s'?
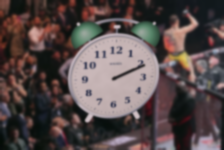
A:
2 h 11 min
